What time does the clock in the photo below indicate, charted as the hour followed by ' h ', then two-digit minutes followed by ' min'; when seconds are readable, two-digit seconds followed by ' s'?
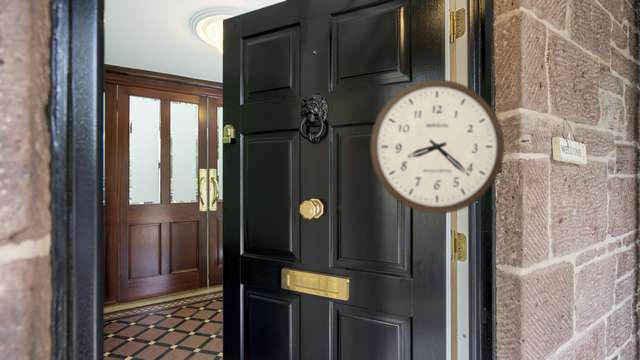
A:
8 h 22 min
